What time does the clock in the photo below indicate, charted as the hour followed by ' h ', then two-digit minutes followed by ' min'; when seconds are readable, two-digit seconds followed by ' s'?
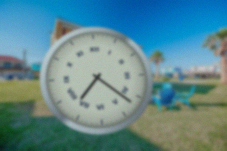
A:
7 h 22 min
